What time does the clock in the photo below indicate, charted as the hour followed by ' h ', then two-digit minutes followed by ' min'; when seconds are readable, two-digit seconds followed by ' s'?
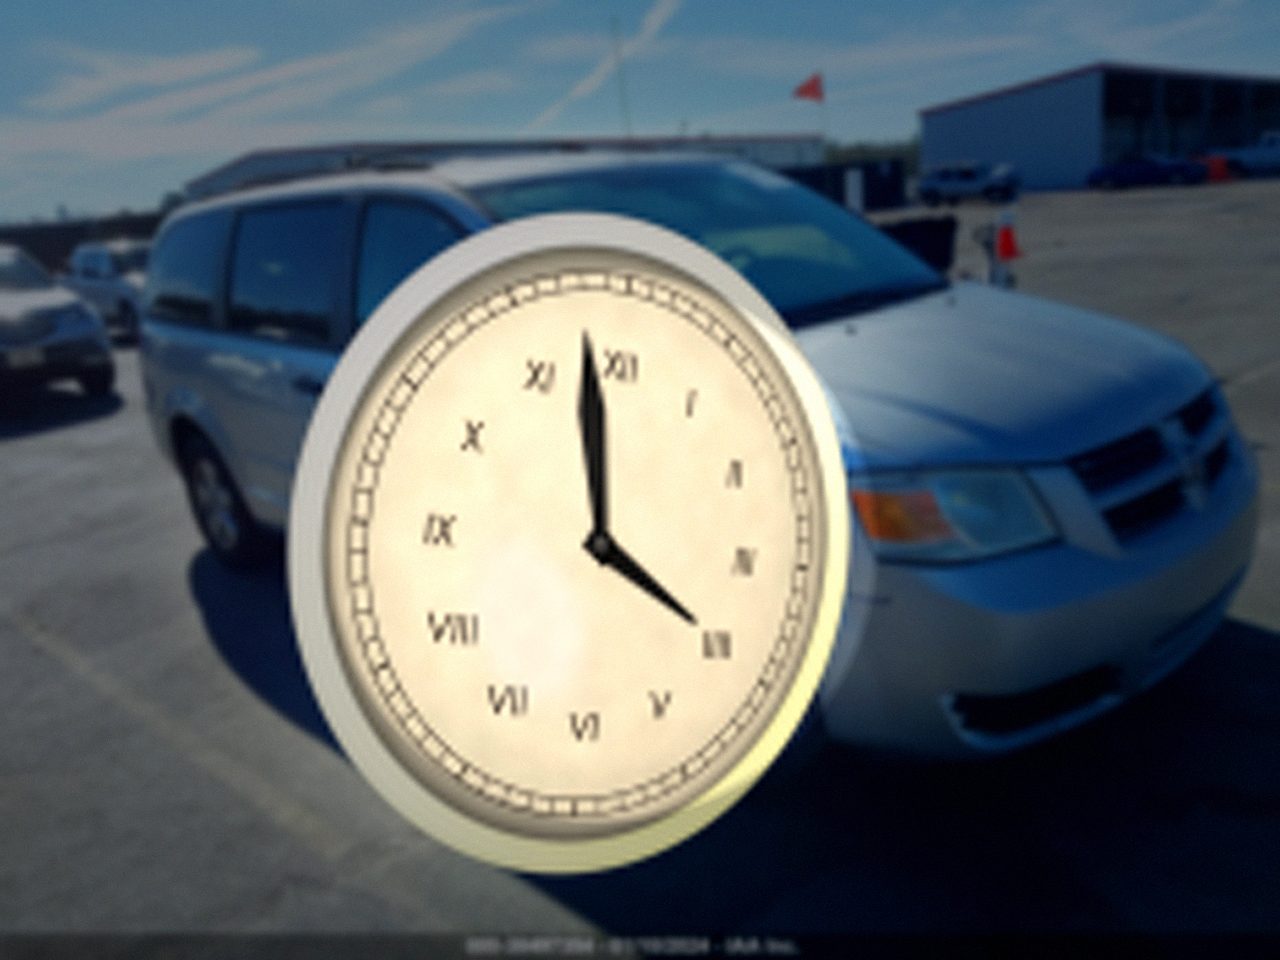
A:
3 h 58 min
